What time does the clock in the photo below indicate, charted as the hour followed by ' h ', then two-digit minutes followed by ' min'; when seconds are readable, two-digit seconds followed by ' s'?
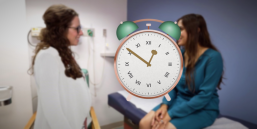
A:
12 h 51 min
